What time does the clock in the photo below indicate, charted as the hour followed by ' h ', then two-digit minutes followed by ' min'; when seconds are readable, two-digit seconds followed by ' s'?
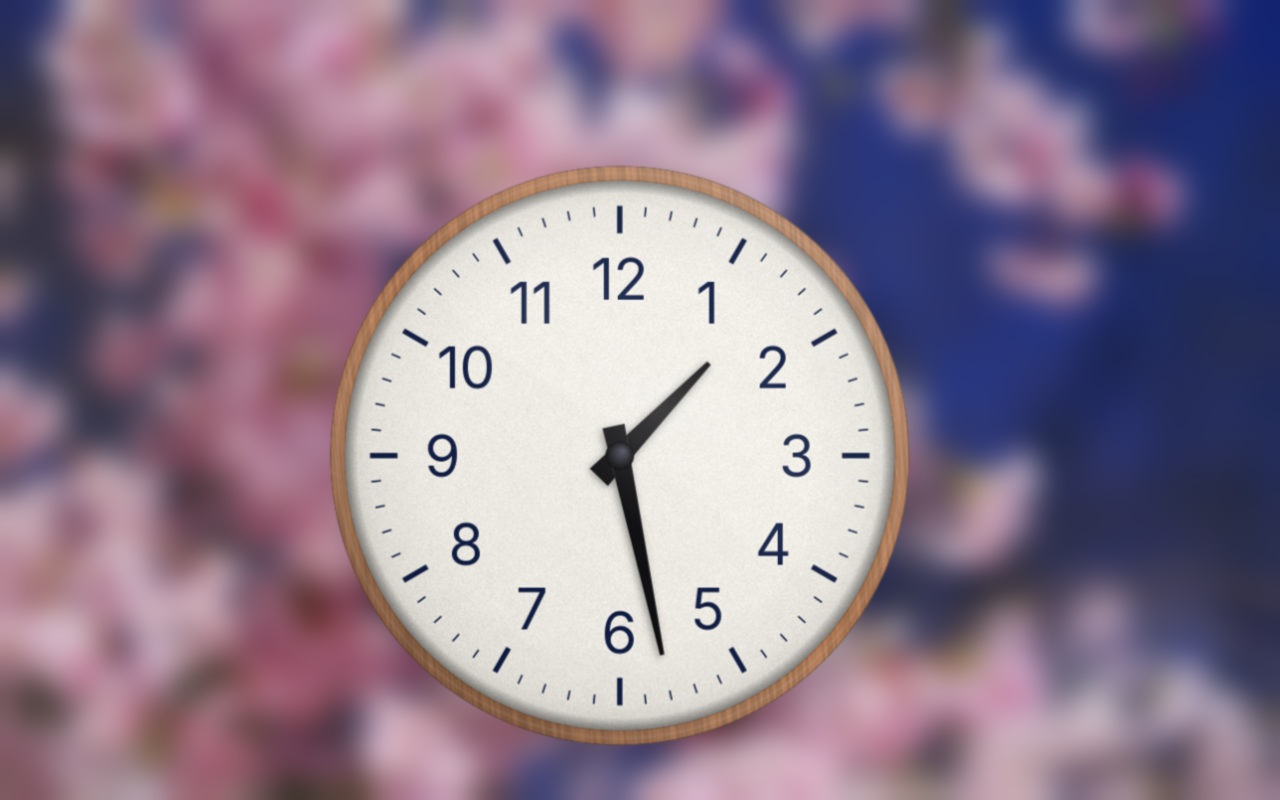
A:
1 h 28 min
